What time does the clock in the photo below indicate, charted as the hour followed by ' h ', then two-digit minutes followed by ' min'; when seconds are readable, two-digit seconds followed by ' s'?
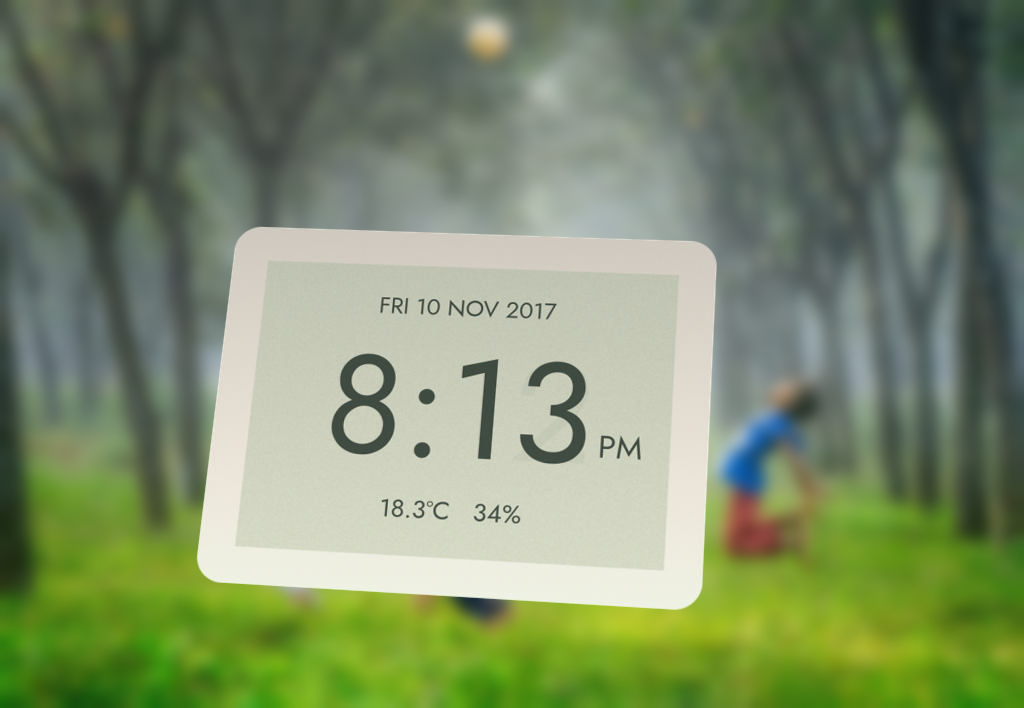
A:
8 h 13 min
